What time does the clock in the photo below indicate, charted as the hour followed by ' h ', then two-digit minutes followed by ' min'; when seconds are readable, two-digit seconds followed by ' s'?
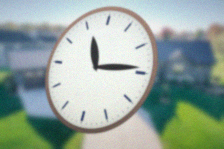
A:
11 h 14 min
